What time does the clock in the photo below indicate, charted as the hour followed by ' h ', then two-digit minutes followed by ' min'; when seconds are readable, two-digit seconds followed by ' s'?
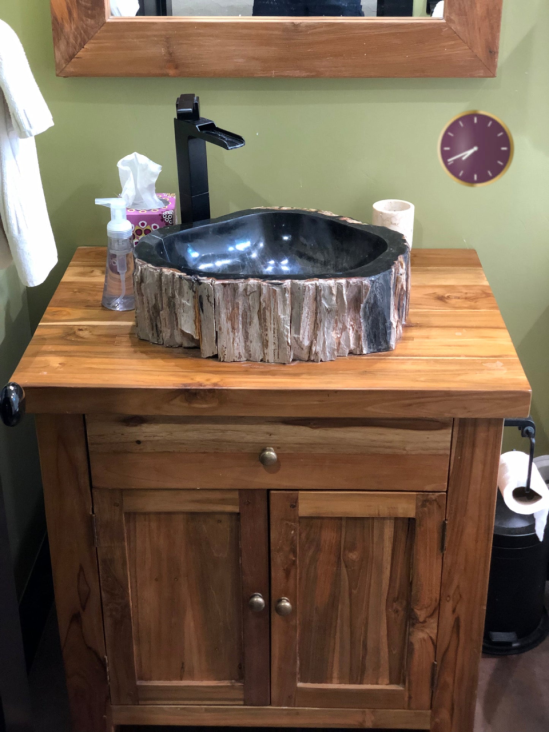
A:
7 h 41 min
